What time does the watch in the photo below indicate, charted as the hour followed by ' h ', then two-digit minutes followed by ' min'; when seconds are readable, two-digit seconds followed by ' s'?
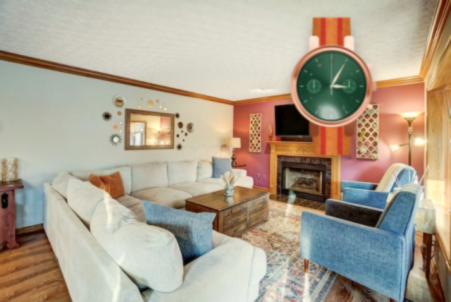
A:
3 h 05 min
